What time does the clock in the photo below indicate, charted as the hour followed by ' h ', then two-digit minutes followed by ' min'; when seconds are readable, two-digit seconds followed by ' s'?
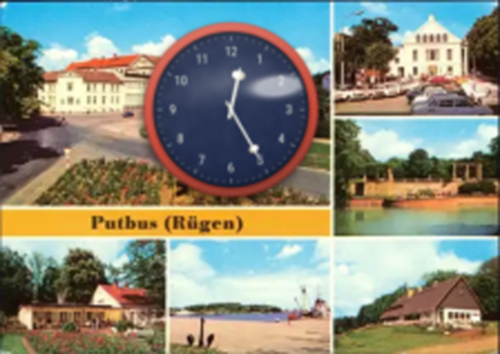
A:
12 h 25 min
